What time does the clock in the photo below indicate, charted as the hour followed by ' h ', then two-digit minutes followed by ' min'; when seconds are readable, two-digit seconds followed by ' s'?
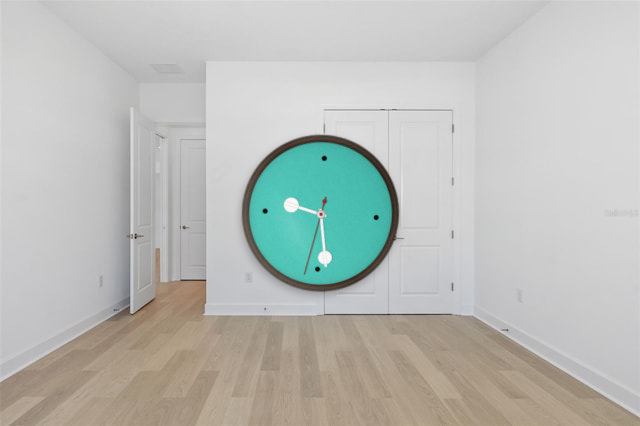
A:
9 h 28 min 32 s
